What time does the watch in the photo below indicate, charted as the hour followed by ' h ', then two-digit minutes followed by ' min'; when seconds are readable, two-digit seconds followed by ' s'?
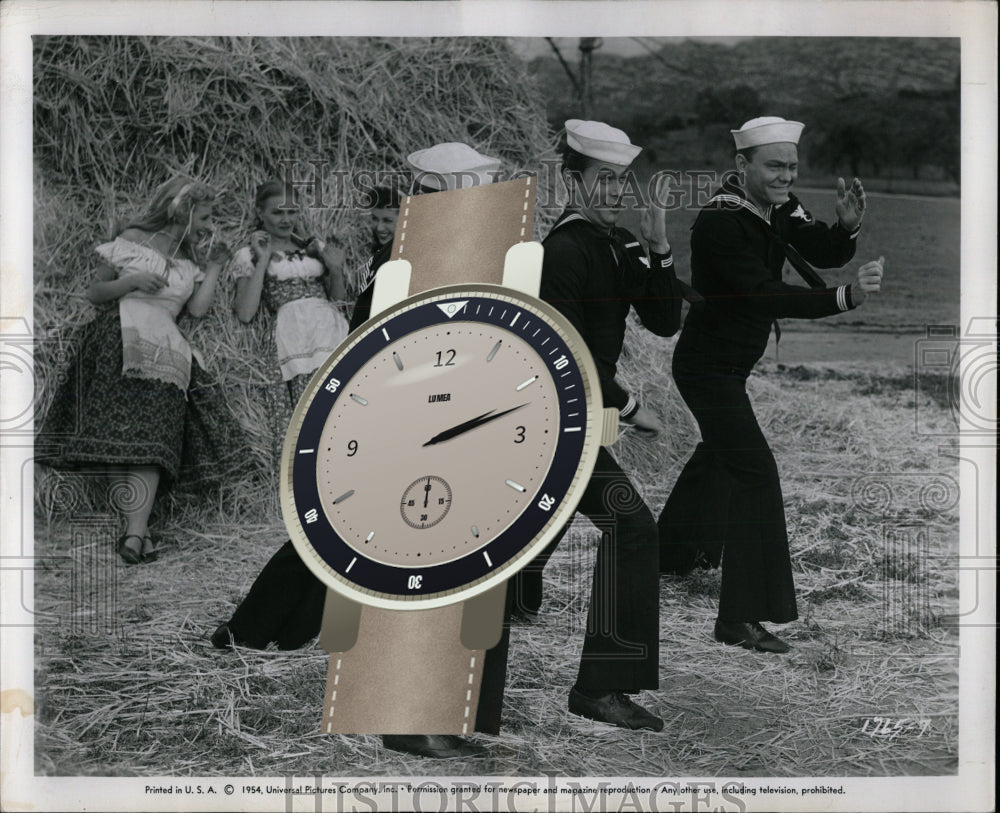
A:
2 h 12 min
